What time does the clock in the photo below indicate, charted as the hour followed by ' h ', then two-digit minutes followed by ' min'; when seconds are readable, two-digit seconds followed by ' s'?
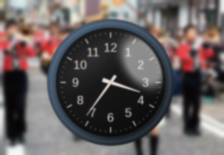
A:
3 h 36 min
